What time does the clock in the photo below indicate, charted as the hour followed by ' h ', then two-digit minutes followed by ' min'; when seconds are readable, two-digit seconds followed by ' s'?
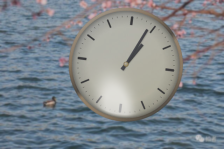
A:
1 h 04 min
